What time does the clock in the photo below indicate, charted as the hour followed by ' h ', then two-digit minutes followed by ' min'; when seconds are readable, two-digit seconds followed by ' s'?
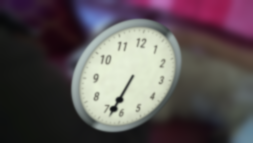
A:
6 h 33 min
